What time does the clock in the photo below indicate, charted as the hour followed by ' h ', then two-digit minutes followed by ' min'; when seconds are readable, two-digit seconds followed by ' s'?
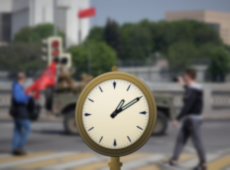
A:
1 h 10 min
